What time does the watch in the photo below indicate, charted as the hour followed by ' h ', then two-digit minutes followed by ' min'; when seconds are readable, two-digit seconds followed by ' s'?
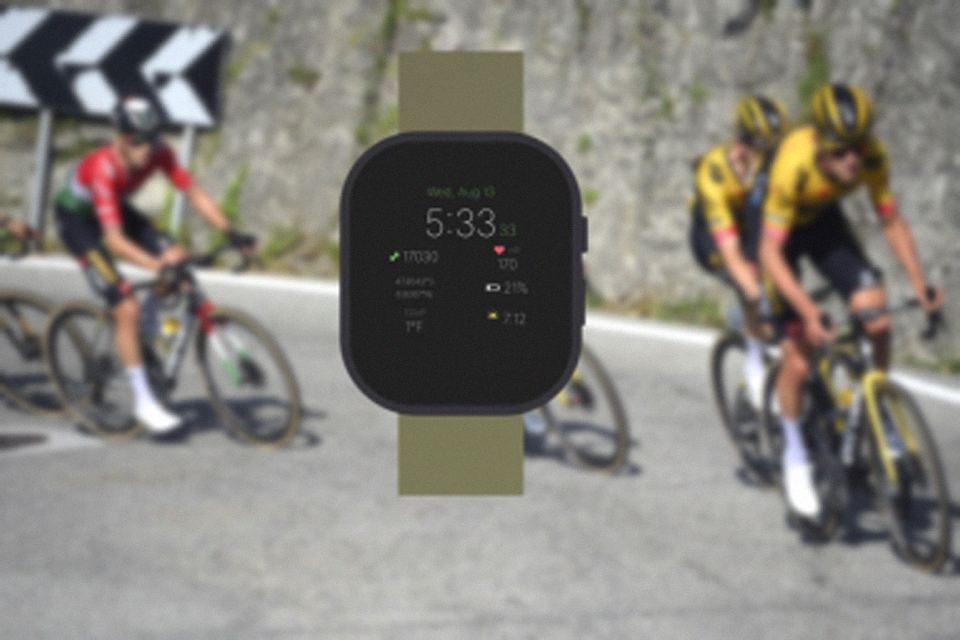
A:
5 h 33 min
